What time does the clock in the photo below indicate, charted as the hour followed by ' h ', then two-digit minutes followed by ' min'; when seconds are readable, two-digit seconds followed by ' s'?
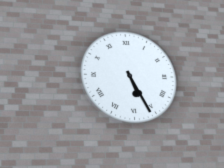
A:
5 h 26 min
